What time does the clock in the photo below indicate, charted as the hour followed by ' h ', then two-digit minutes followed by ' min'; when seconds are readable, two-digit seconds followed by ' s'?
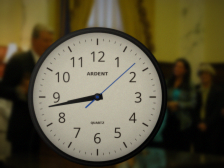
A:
8 h 43 min 08 s
